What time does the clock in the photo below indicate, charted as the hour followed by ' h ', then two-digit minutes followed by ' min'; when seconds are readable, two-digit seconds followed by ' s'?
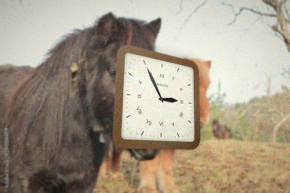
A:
2 h 55 min
